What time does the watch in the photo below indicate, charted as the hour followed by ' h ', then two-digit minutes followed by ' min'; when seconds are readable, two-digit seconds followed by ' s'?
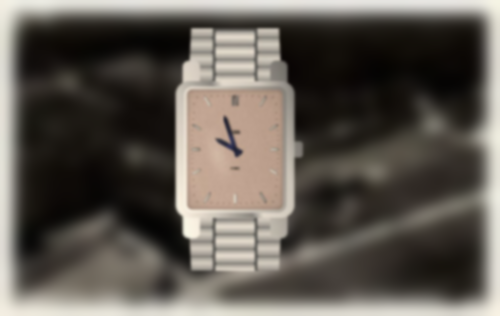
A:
9 h 57 min
